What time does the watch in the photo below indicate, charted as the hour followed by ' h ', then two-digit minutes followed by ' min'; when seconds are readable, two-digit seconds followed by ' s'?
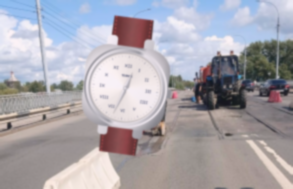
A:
12 h 33 min
